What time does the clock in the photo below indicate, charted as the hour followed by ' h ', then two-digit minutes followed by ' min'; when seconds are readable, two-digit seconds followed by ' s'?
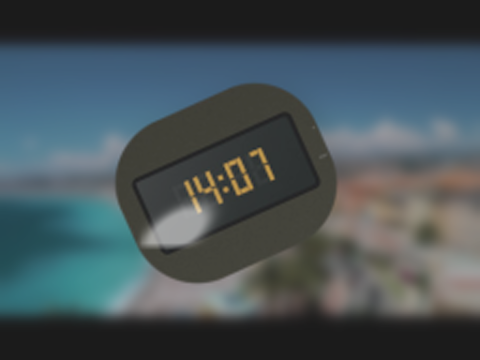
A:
14 h 07 min
